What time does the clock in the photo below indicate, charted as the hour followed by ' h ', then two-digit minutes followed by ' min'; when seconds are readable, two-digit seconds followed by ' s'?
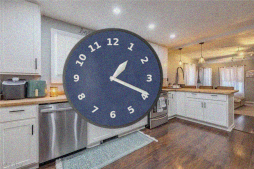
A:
1 h 19 min
